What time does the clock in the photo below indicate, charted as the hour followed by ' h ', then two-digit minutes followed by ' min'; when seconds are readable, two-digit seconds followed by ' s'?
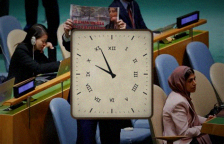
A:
9 h 56 min
